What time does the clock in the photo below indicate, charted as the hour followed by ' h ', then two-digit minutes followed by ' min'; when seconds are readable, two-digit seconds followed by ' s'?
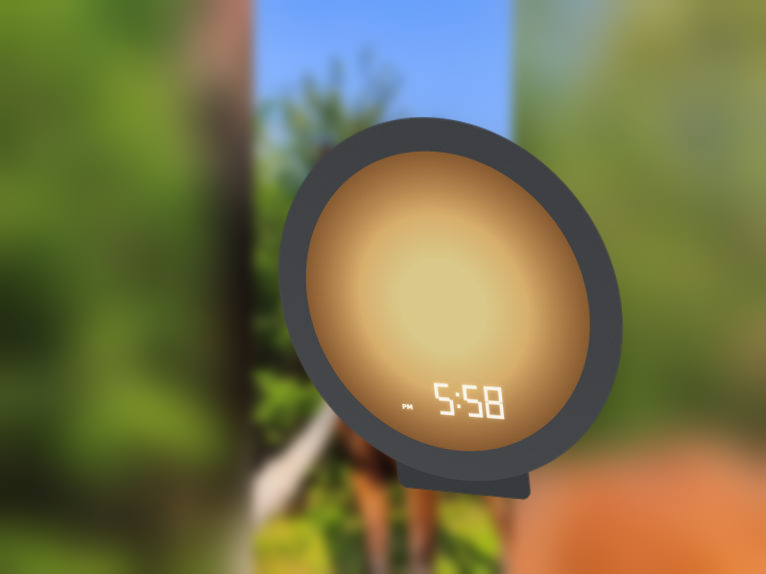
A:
5 h 58 min
